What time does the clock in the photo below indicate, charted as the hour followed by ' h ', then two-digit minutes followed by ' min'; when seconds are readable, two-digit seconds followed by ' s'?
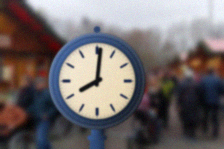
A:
8 h 01 min
